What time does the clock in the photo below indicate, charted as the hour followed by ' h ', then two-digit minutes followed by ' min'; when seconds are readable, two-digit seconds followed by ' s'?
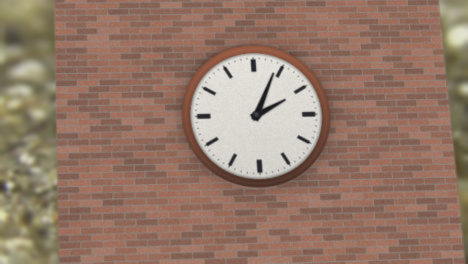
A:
2 h 04 min
